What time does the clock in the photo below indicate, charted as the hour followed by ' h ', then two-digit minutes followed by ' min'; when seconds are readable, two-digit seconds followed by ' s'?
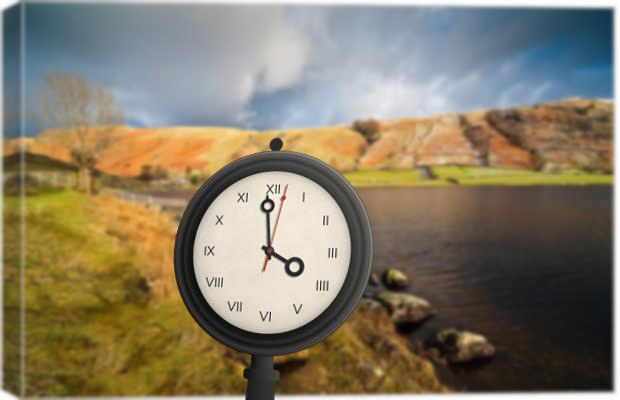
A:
3 h 59 min 02 s
